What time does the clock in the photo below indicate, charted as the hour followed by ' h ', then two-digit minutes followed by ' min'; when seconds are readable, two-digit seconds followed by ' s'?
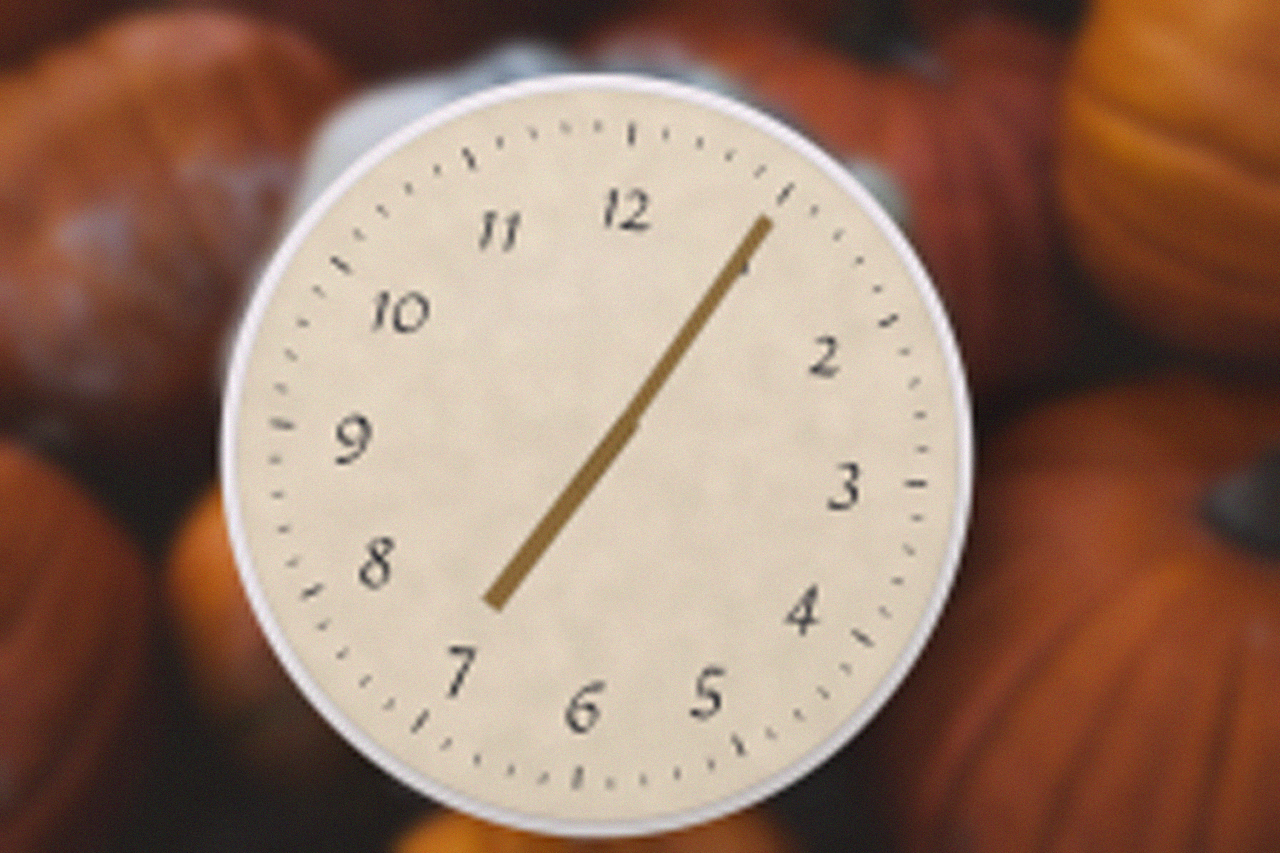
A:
7 h 05 min
